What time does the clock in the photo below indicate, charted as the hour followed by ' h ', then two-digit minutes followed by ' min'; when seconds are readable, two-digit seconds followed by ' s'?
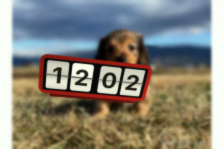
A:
12 h 02 min
